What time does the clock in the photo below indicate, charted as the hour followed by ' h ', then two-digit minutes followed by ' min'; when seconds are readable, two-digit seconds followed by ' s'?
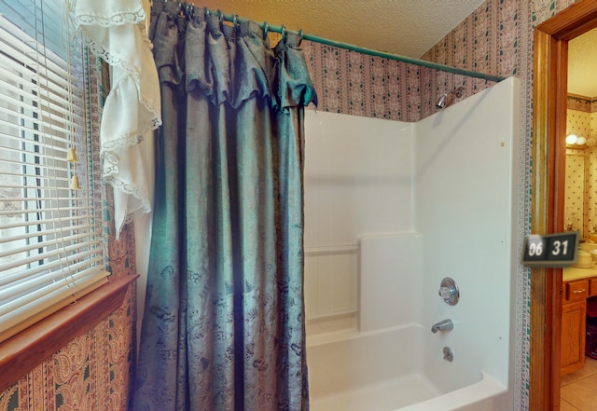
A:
6 h 31 min
